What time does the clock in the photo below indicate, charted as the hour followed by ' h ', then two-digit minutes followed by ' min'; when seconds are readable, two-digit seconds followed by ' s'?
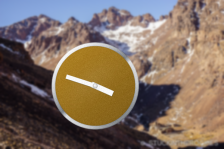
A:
3 h 48 min
